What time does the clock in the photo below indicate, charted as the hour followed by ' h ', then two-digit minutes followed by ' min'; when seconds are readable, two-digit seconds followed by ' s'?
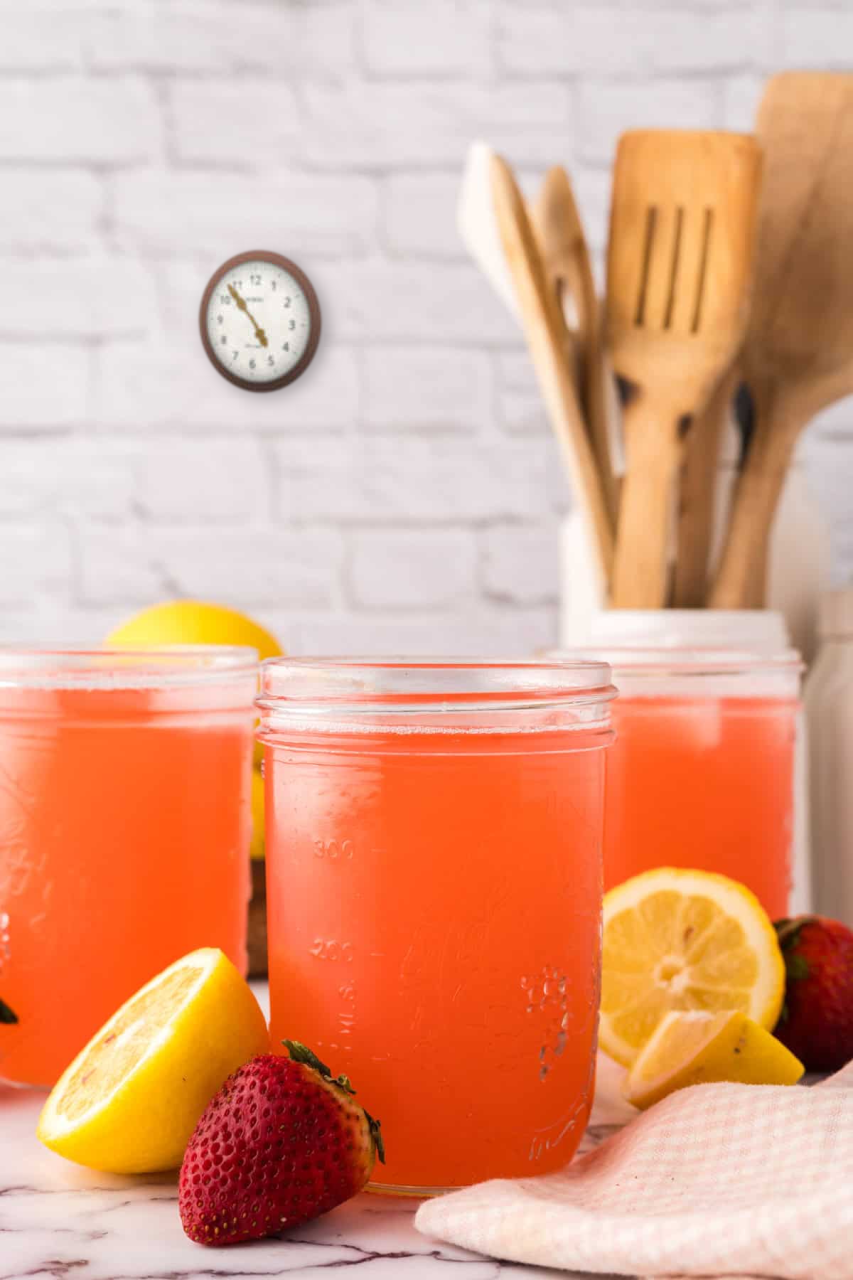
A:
4 h 53 min
